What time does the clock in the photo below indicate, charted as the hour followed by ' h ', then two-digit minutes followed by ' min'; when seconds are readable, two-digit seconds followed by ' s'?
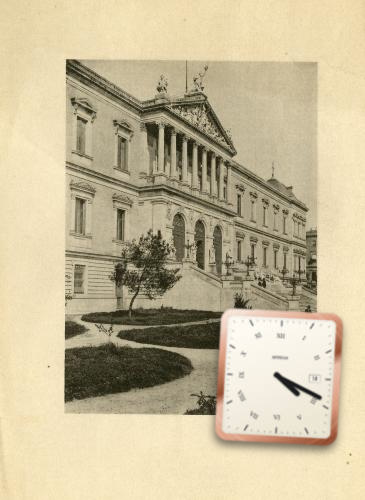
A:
4 h 19 min
